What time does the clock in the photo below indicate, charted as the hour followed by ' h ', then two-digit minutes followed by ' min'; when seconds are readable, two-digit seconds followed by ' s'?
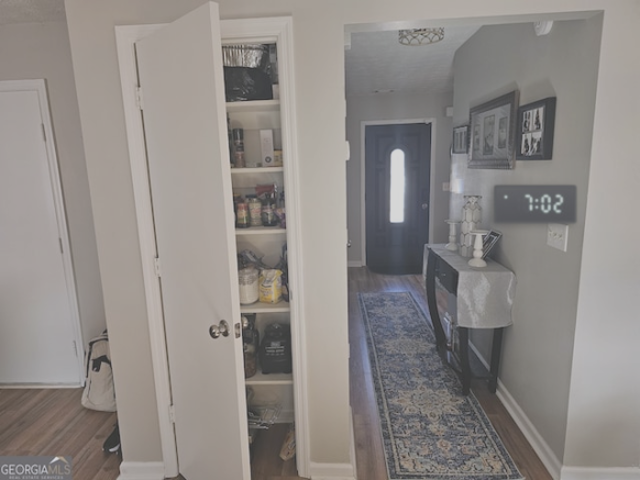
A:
7 h 02 min
